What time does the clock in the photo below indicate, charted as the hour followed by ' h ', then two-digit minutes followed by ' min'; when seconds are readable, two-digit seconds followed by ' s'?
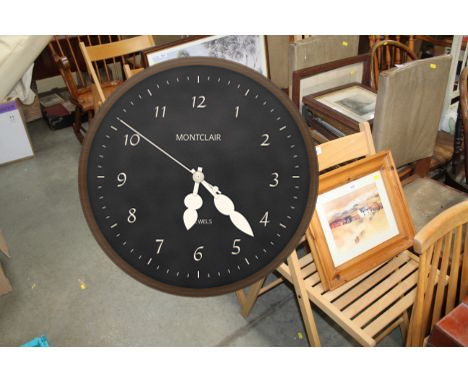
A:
6 h 22 min 51 s
